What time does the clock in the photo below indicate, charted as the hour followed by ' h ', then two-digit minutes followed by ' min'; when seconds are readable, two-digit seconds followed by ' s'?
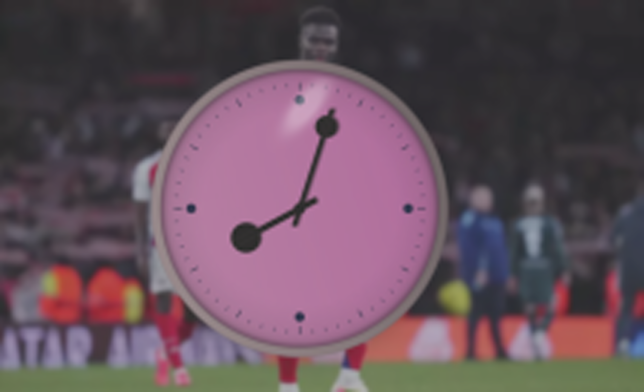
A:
8 h 03 min
